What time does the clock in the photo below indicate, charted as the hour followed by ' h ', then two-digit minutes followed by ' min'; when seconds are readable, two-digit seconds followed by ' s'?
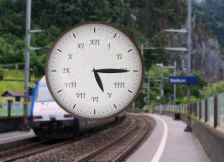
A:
5 h 15 min
